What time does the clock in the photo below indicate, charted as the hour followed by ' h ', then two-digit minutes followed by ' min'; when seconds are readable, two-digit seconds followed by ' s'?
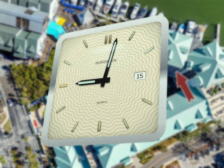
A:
9 h 02 min
